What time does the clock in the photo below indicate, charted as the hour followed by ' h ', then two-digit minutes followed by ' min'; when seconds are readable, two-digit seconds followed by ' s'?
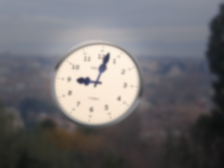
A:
9 h 02 min
